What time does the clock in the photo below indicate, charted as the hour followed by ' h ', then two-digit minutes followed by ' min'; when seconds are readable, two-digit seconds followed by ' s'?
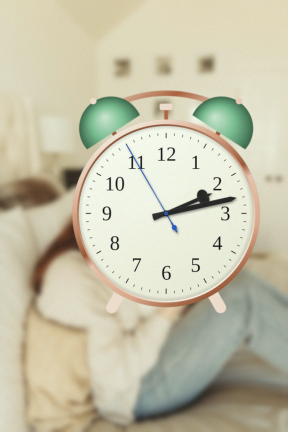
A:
2 h 12 min 55 s
